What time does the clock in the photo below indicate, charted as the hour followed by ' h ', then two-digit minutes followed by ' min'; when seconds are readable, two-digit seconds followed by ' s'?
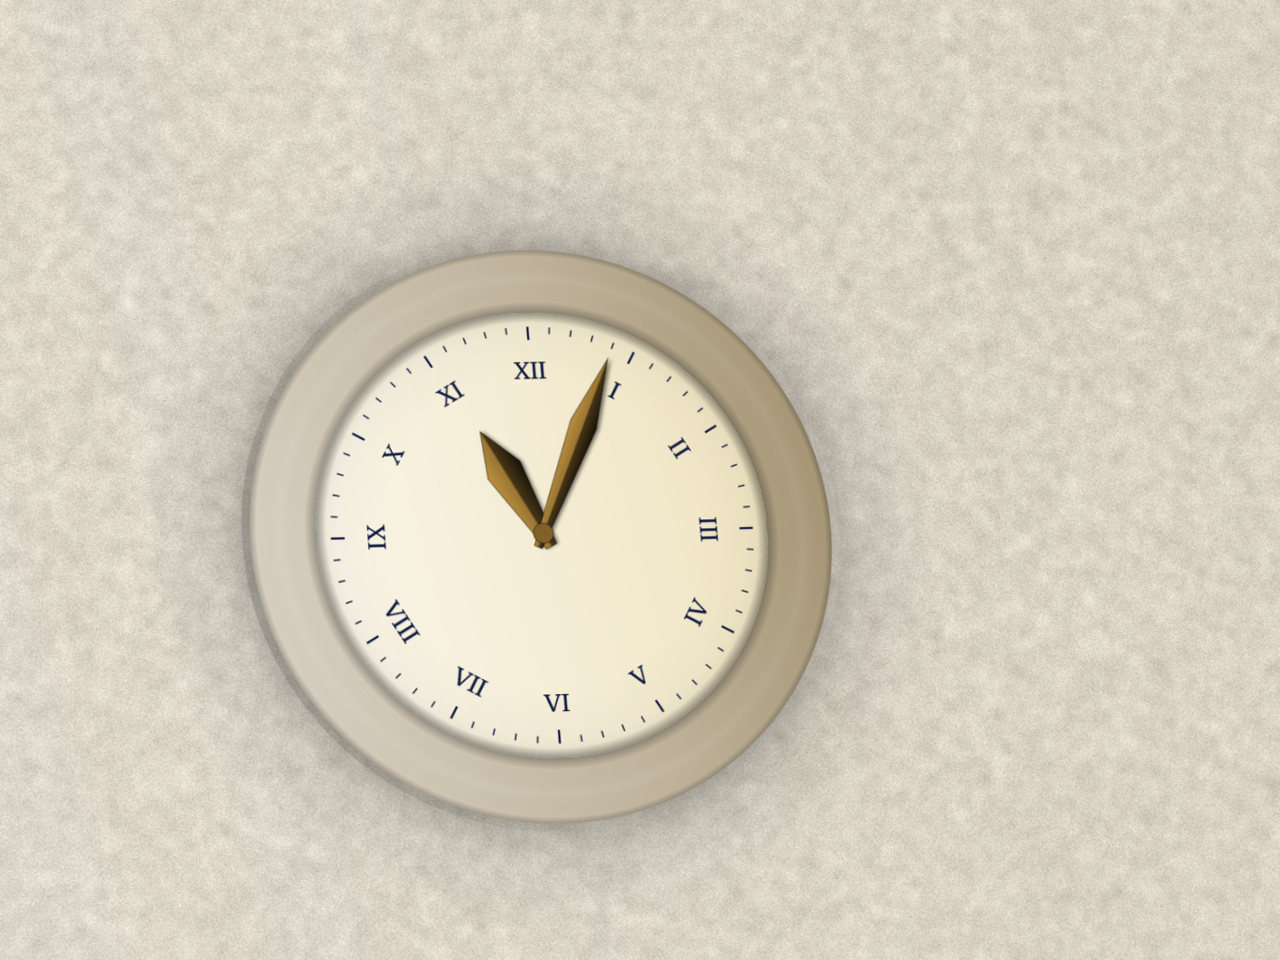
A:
11 h 04 min
